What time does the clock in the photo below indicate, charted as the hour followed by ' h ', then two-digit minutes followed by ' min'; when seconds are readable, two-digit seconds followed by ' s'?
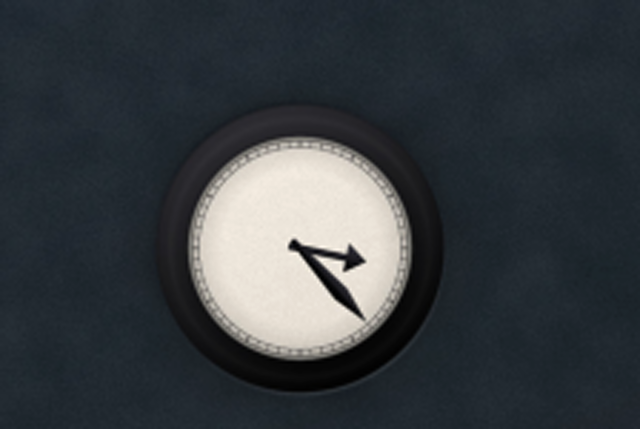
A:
3 h 23 min
